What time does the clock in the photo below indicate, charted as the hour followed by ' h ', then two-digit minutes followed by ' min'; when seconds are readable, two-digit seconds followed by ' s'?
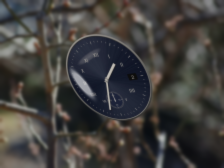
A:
1 h 33 min
